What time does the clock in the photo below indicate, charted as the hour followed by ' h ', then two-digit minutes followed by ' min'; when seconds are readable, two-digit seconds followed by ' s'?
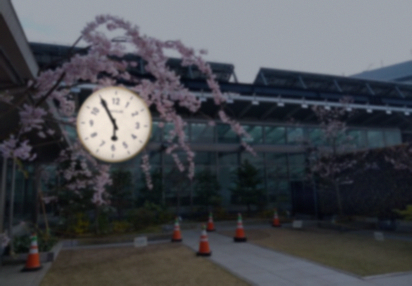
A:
5 h 55 min
